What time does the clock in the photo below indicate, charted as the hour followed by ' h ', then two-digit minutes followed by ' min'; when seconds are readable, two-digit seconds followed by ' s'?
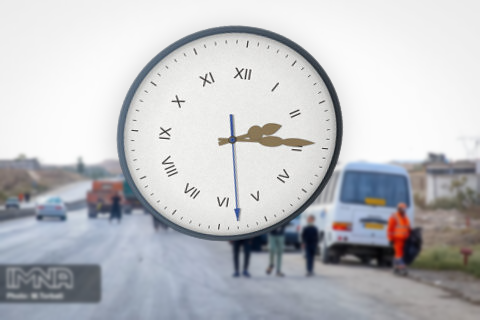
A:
2 h 14 min 28 s
